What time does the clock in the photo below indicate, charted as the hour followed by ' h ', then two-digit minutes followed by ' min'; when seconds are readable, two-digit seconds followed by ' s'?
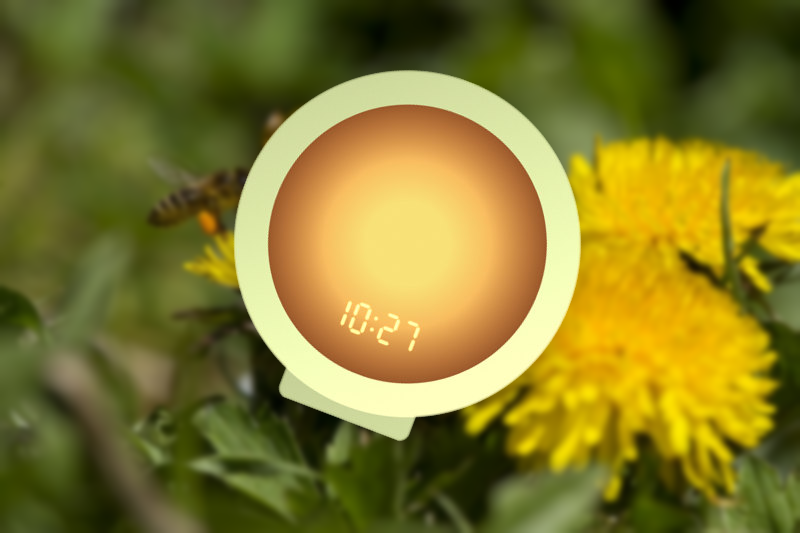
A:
10 h 27 min
